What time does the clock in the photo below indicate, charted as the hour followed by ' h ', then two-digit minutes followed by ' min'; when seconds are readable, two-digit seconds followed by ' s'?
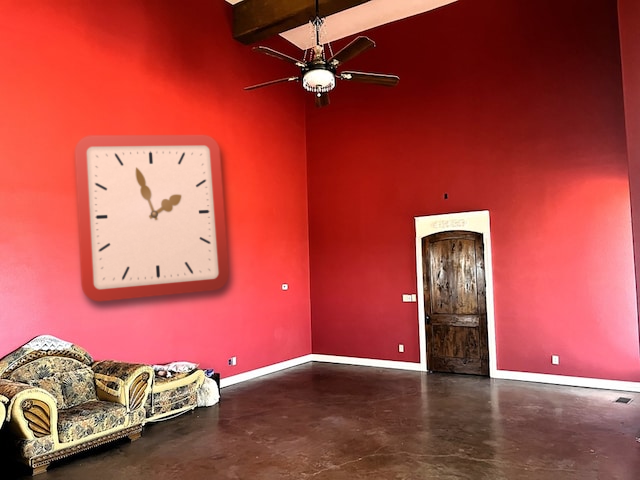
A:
1 h 57 min
